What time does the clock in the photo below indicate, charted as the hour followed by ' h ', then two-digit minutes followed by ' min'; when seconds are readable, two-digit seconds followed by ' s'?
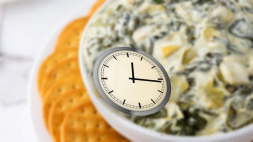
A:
12 h 16 min
